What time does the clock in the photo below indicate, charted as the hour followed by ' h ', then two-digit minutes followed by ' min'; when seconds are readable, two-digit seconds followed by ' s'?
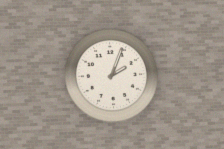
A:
2 h 04 min
